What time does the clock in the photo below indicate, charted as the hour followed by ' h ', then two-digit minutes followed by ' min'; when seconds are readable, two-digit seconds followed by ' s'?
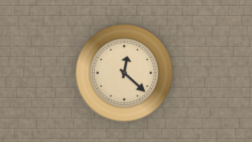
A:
12 h 22 min
